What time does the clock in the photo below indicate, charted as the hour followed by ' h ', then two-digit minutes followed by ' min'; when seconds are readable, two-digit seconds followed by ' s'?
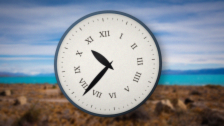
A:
10 h 38 min
